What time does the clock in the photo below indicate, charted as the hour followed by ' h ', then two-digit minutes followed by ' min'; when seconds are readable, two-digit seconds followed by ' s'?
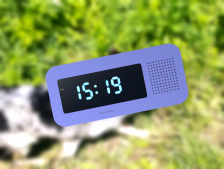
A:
15 h 19 min
